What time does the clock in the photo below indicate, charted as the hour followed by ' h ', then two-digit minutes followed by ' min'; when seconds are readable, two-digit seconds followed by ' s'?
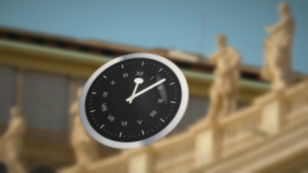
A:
12 h 08 min
